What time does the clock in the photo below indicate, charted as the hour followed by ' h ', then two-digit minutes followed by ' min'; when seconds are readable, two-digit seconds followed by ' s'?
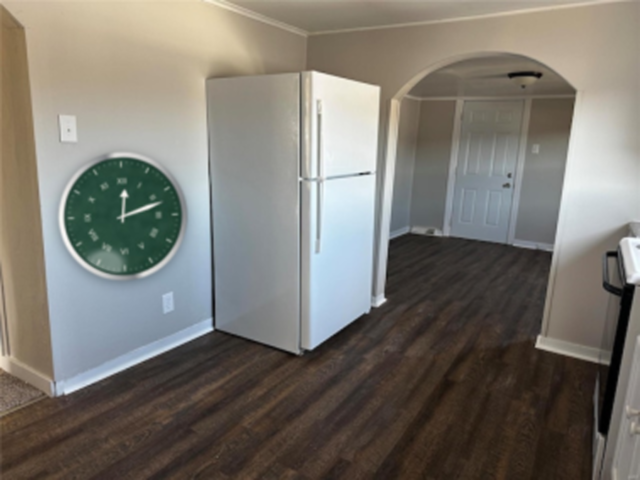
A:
12 h 12 min
